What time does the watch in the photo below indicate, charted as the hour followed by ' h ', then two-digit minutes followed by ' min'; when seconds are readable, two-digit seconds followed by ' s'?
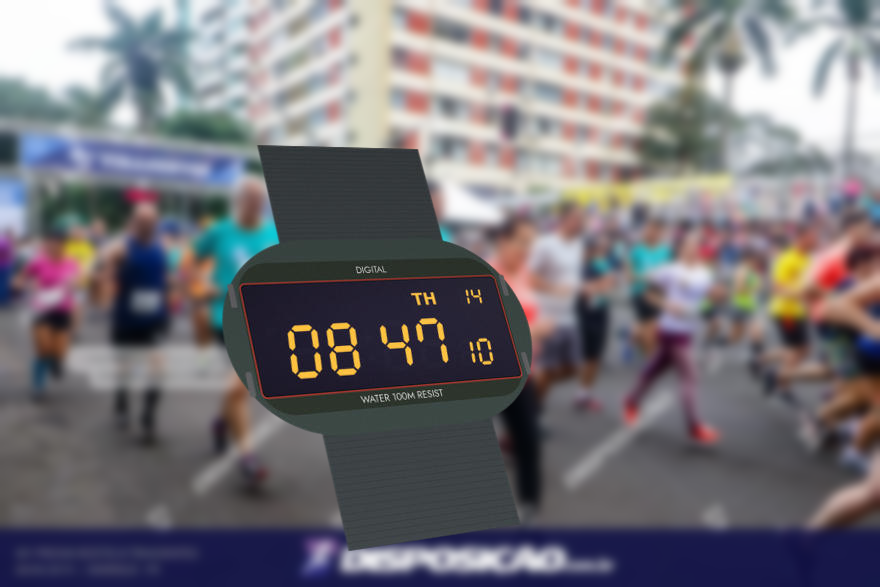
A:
8 h 47 min 10 s
